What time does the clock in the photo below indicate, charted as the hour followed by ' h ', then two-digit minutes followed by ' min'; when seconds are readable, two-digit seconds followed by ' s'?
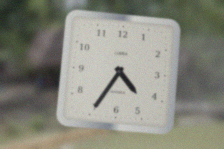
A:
4 h 35 min
